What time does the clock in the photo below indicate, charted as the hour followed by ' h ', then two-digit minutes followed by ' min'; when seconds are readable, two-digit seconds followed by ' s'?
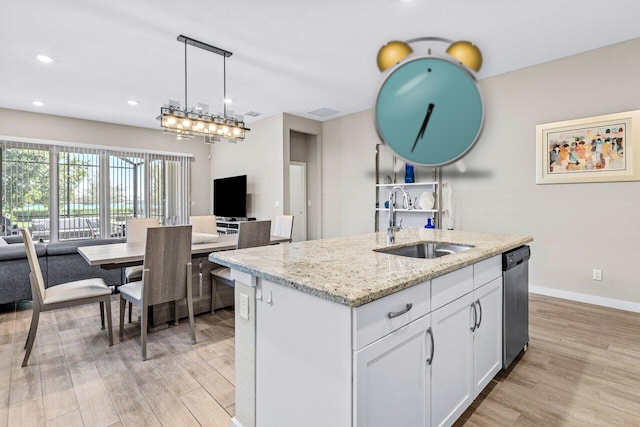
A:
6 h 34 min
